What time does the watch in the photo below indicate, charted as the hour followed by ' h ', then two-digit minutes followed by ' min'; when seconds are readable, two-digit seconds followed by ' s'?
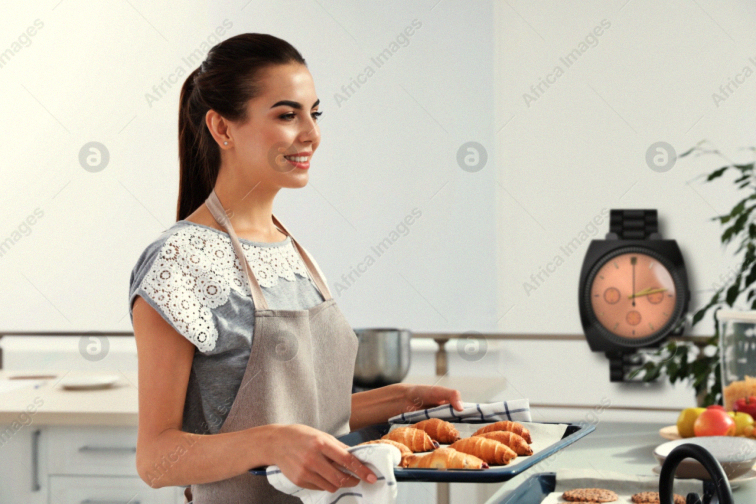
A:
2 h 13 min
